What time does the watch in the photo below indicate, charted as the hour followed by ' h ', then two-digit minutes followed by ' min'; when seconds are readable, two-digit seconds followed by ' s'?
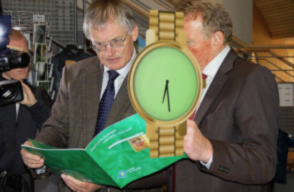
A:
6 h 29 min
